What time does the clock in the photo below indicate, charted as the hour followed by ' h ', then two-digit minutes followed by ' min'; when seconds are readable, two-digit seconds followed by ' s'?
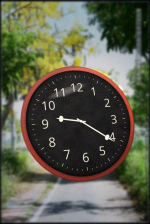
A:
9 h 21 min
